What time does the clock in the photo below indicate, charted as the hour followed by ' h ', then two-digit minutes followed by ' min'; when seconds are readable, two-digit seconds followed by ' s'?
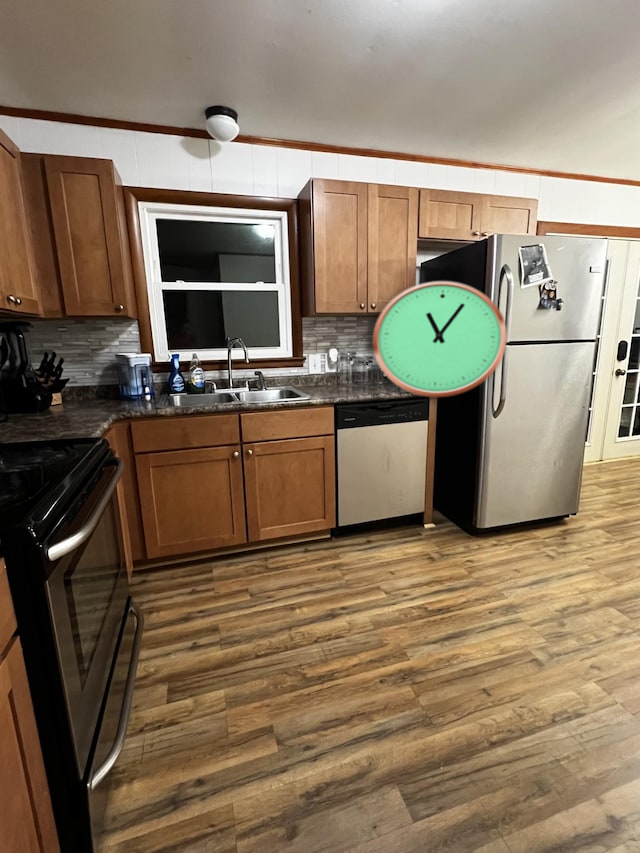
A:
11 h 05 min
